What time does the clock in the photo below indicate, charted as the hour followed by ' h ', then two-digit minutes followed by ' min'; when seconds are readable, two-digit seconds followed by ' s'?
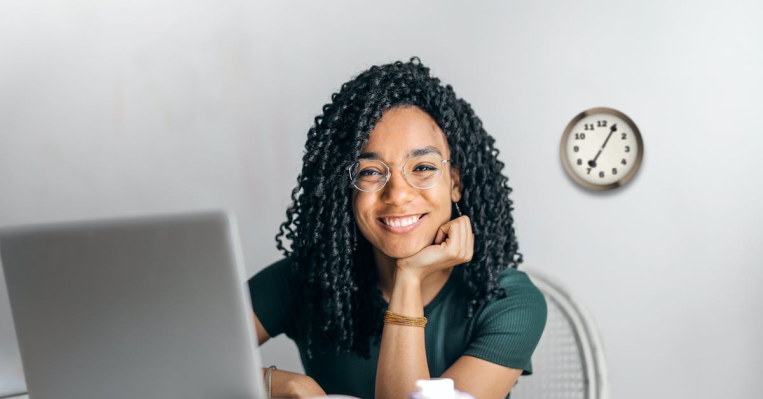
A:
7 h 05 min
